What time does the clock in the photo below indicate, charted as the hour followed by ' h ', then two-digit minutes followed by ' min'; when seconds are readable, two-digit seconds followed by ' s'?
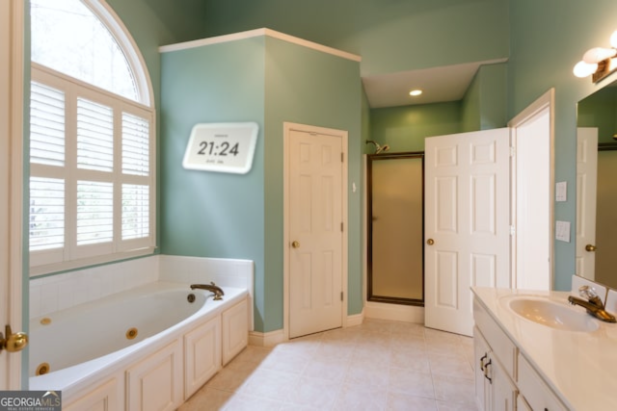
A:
21 h 24 min
